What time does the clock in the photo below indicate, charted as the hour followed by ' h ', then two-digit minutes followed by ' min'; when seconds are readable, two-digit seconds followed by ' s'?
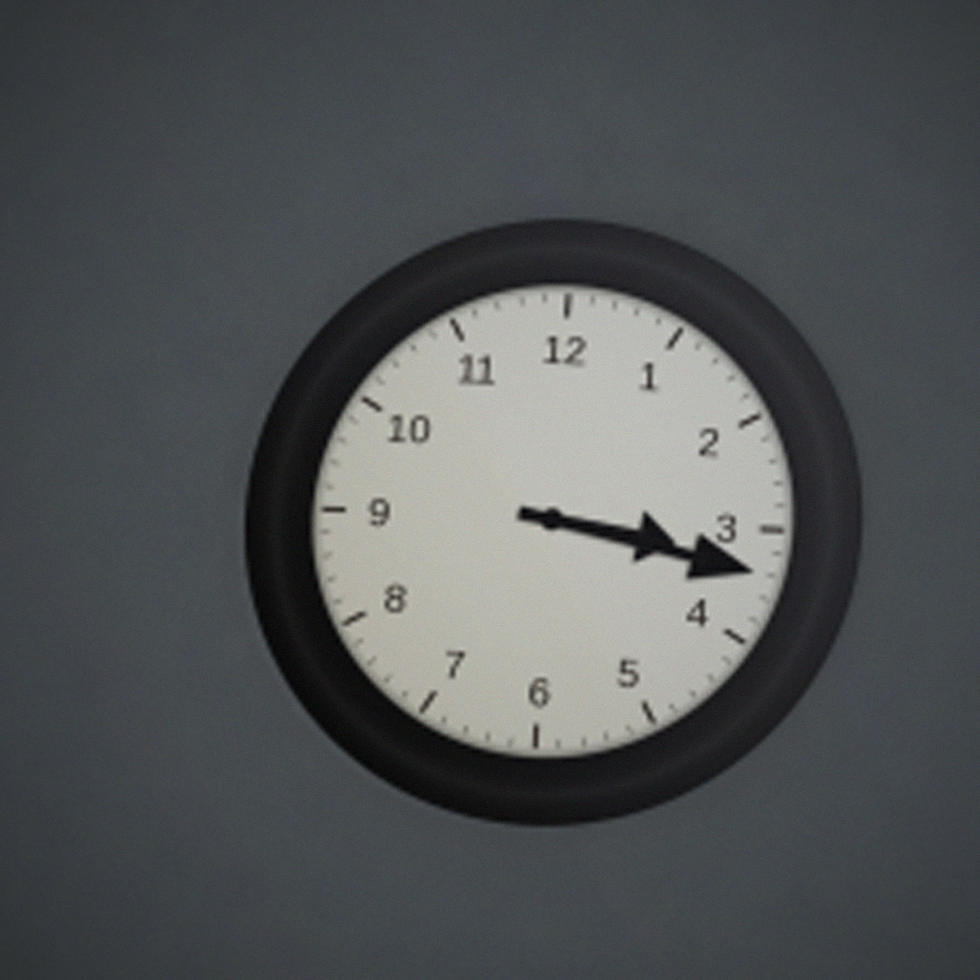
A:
3 h 17 min
